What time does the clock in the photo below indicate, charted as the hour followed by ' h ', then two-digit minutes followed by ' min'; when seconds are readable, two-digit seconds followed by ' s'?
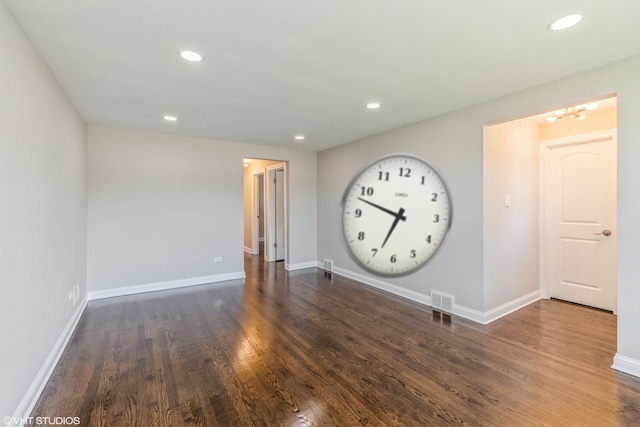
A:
6 h 48 min
